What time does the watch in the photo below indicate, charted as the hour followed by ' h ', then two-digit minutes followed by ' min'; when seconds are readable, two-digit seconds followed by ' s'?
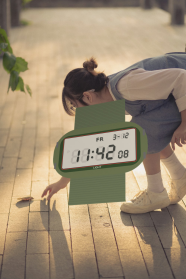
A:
11 h 42 min 08 s
